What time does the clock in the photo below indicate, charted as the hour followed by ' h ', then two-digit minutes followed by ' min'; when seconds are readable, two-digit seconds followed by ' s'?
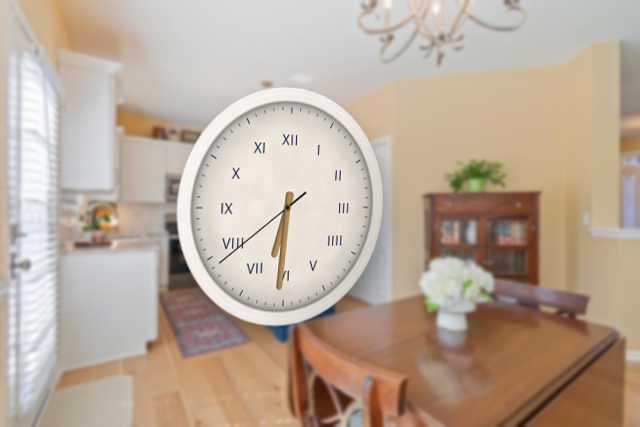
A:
6 h 30 min 39 s
